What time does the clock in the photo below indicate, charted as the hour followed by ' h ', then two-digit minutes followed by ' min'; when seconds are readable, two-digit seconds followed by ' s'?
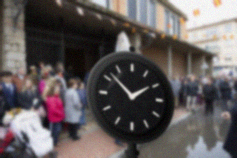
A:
1 h 52 min
